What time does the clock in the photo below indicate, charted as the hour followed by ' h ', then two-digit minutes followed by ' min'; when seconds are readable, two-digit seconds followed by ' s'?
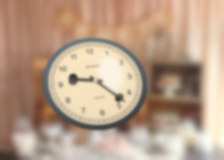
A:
9 h 23 min
